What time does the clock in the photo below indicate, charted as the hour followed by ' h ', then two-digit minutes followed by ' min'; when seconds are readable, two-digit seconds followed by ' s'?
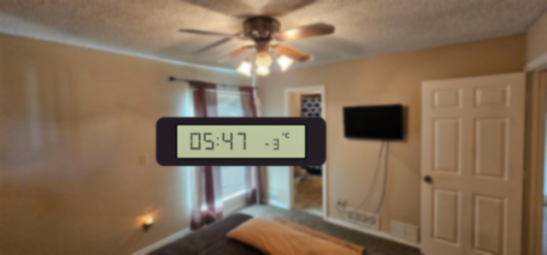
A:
5 h 47 min
